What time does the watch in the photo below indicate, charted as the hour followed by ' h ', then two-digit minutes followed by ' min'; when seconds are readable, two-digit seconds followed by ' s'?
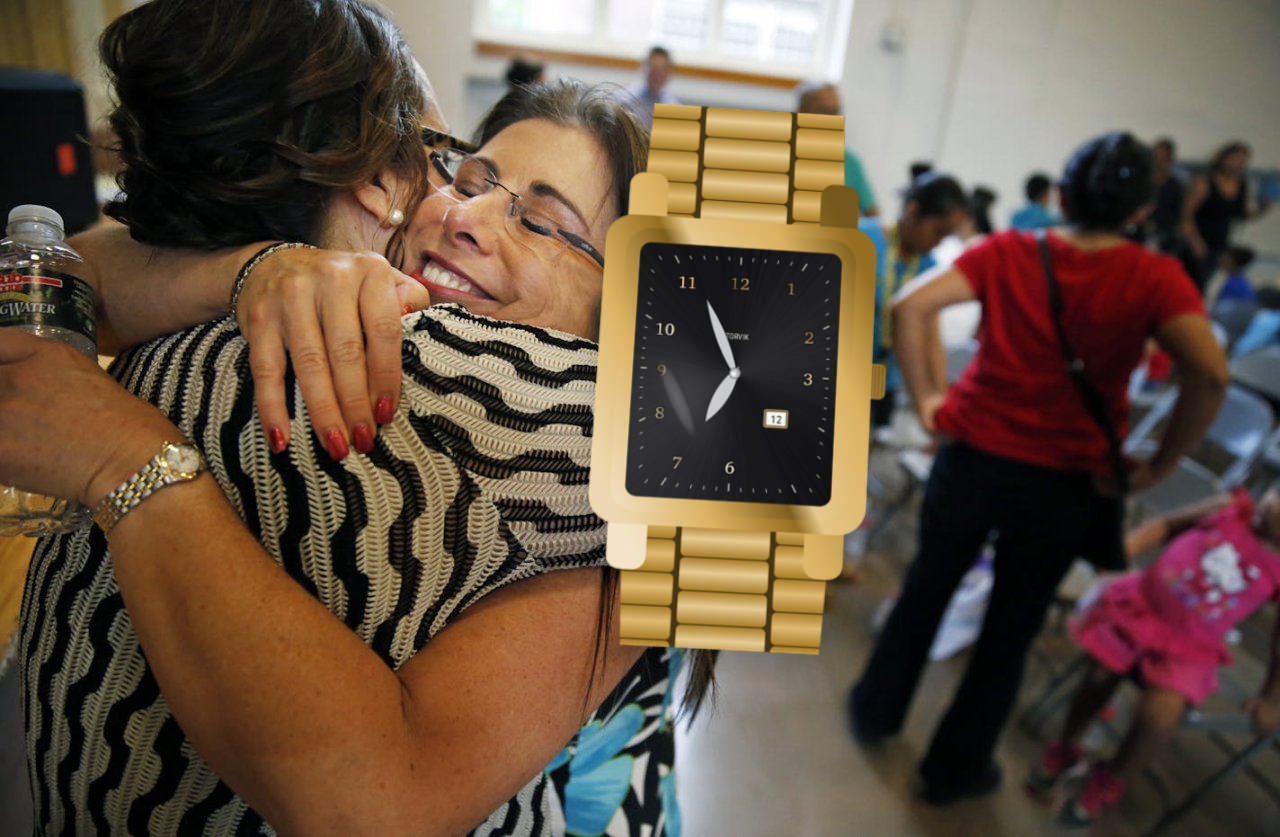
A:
6 h 56 min
